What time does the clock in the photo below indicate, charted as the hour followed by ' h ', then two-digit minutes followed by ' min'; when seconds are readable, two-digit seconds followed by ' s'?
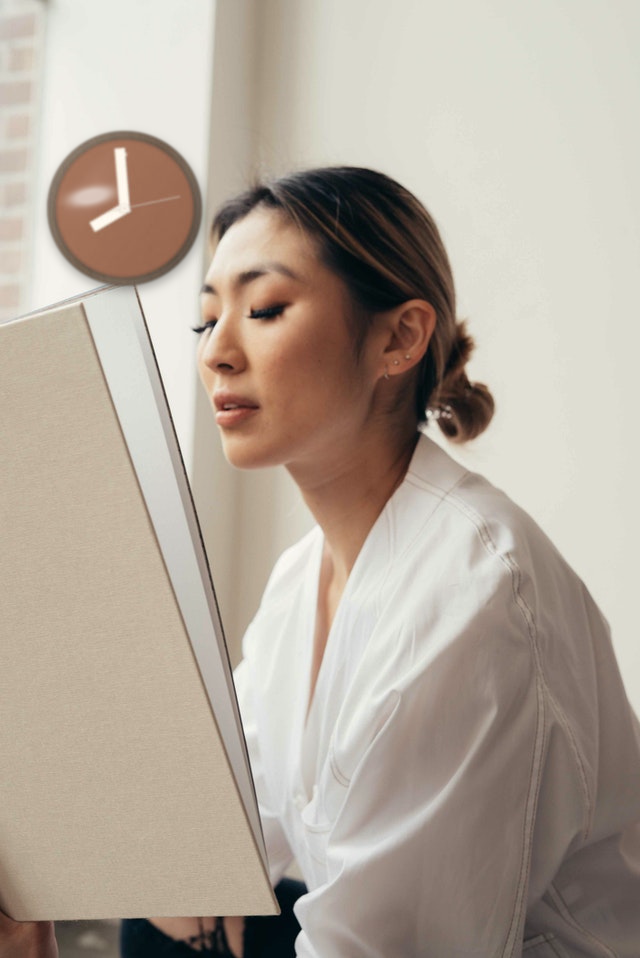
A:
7 h 59 min 13 s
